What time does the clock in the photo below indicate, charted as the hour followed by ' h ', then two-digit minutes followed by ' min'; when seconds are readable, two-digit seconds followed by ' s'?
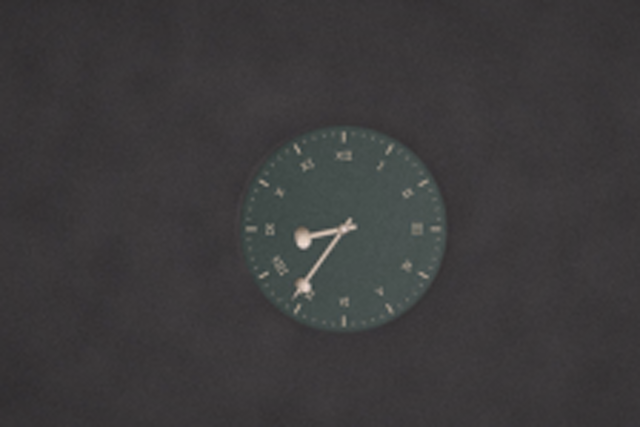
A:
8 h 36 min
